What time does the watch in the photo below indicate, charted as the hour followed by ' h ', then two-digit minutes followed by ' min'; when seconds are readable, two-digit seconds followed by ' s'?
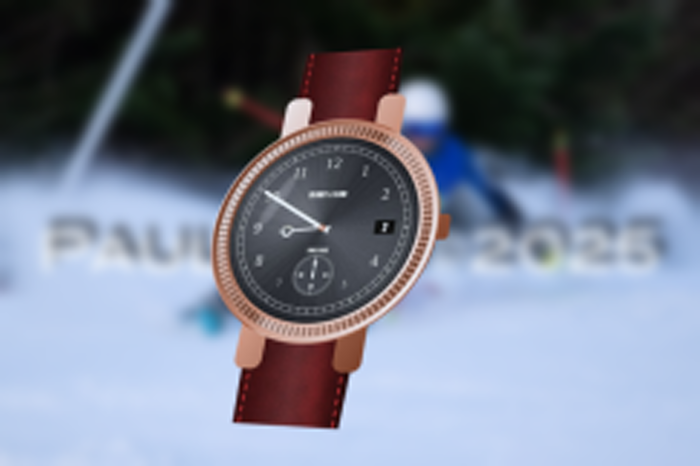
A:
8 h 50 min
